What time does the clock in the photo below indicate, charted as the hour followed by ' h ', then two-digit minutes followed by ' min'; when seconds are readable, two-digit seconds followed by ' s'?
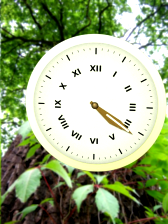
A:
4 h 21 min
